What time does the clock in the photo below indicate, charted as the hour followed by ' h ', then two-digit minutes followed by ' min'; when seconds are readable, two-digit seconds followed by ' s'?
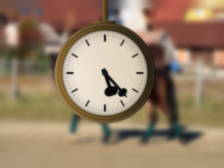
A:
5 h 23 min
